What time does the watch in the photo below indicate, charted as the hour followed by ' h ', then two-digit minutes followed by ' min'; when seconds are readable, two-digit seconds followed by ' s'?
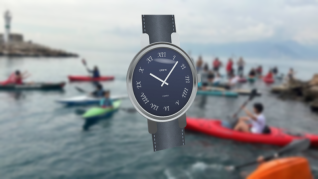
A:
10 h 07 min
